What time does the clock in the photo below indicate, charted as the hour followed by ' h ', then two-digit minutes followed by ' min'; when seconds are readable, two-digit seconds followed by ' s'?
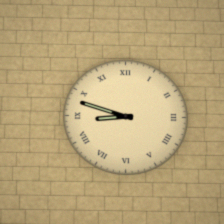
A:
8 h 48 min
